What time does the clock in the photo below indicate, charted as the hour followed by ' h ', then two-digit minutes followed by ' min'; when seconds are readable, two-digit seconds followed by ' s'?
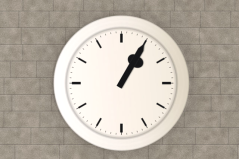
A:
1 h 05 min
